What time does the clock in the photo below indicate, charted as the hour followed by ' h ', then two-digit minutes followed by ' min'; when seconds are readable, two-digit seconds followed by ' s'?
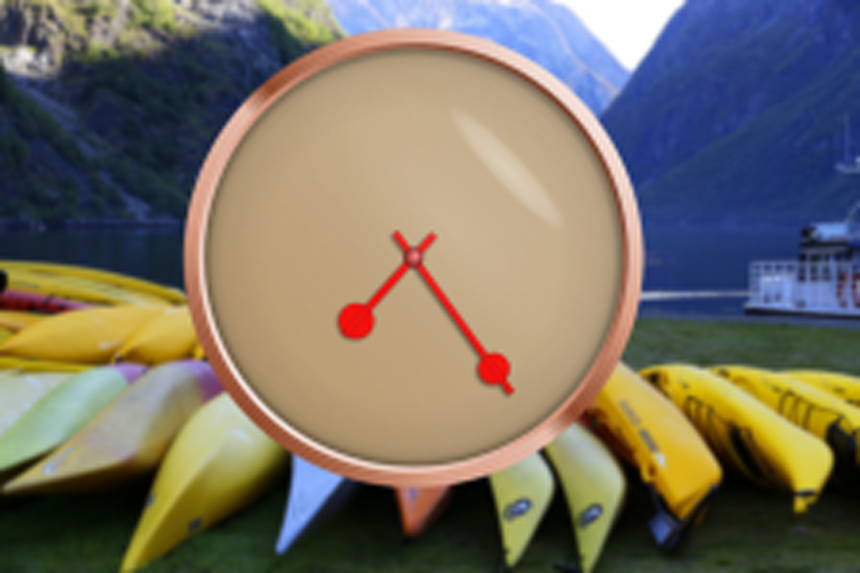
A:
7 h 24 min
